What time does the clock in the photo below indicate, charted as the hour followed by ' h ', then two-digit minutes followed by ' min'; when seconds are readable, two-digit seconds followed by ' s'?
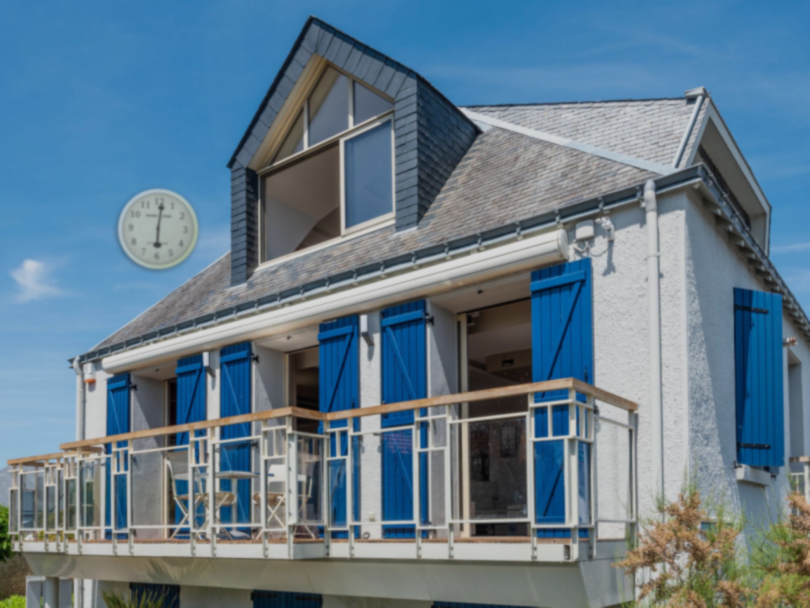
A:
6 h 01 min
